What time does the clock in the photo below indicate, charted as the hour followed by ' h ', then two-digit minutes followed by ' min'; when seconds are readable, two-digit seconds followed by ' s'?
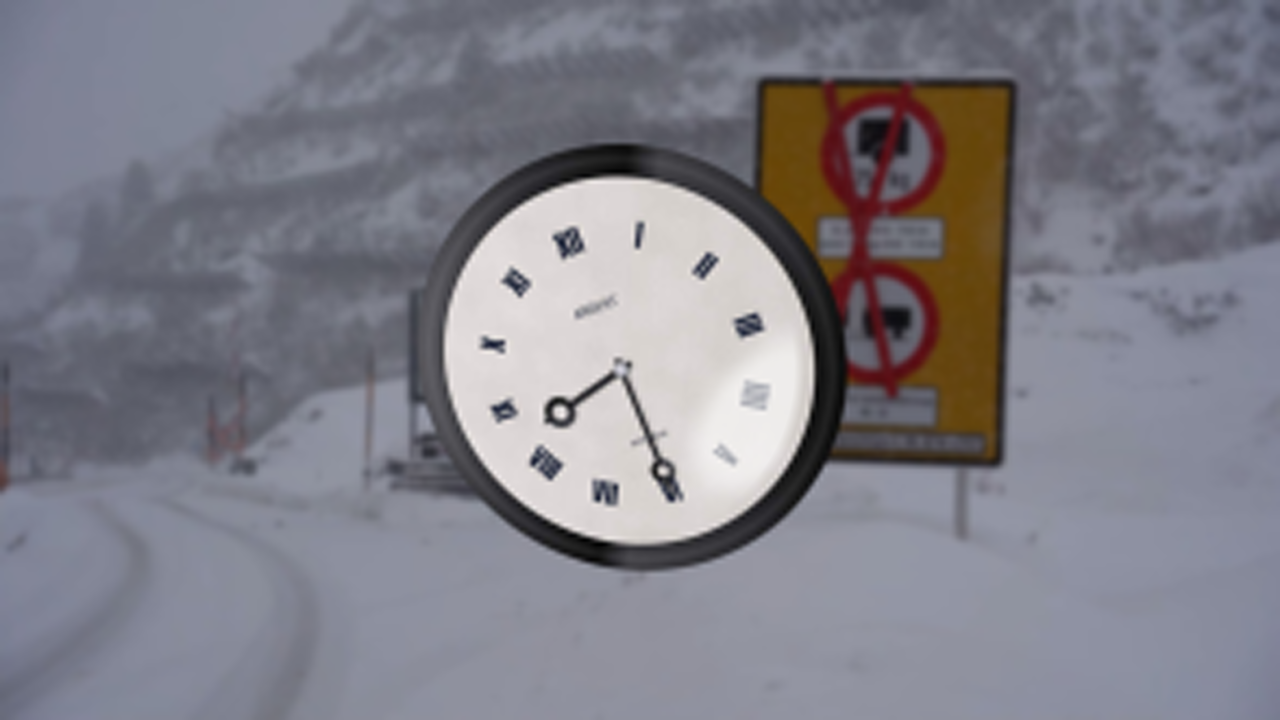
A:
8 h 30 min
